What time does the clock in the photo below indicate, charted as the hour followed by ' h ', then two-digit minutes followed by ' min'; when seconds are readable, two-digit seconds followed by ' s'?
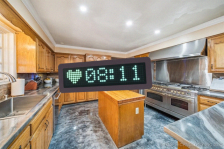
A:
8 h 11 min
